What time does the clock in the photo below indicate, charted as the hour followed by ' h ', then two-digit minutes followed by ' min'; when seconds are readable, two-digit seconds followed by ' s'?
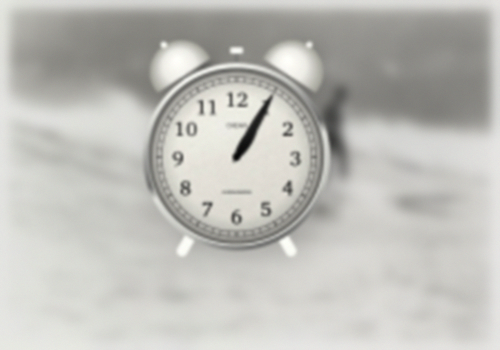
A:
1 h 05 min
